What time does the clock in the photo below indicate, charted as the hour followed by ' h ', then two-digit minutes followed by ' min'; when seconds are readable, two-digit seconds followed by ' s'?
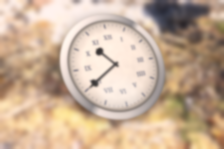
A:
10 h 40 min
